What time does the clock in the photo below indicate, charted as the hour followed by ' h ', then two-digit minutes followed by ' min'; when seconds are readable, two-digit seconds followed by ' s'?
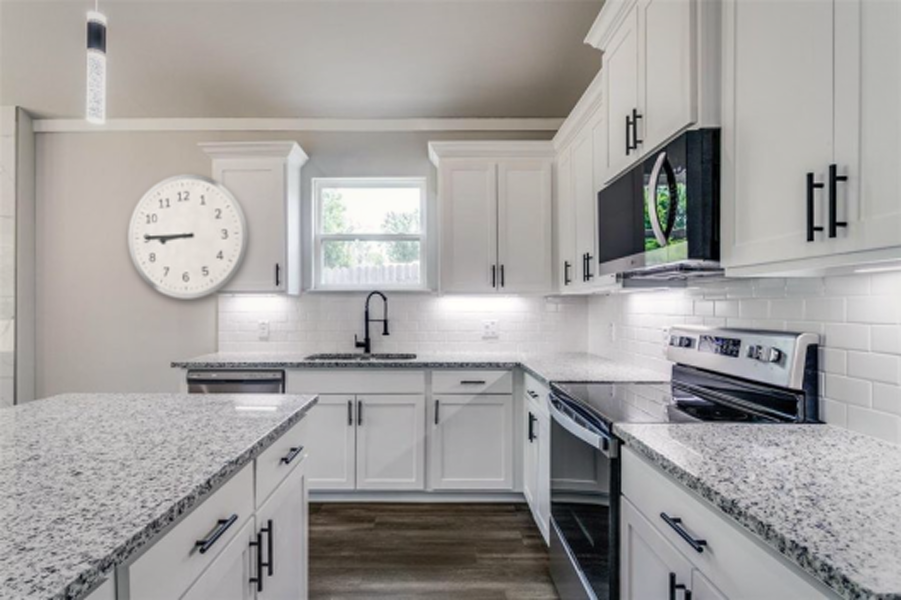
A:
8 h 45 min
